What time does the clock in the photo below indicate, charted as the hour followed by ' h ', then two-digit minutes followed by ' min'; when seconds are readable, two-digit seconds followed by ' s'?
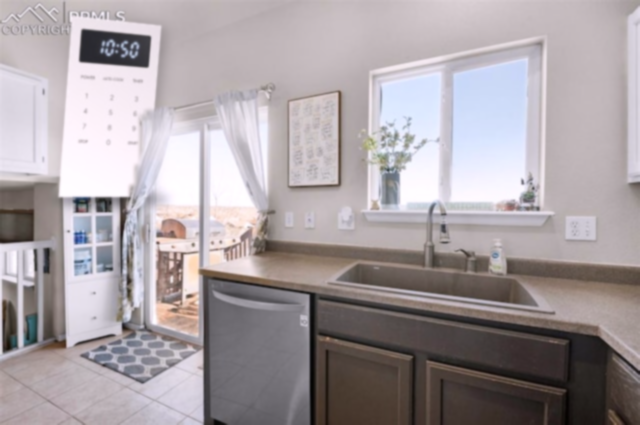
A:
10 h 50 min
